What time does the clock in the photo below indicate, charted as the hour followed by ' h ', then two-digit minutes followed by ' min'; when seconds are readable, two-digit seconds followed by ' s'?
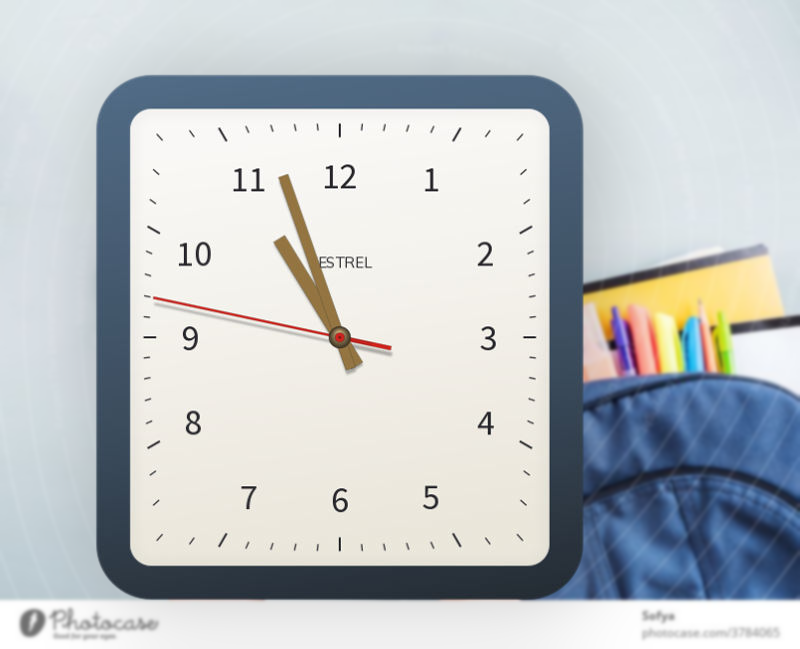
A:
10 h 56 min 47 s
